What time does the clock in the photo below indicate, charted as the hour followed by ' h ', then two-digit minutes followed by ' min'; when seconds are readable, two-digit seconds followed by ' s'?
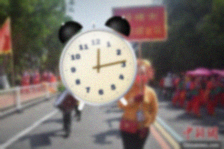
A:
12 h 14 min
